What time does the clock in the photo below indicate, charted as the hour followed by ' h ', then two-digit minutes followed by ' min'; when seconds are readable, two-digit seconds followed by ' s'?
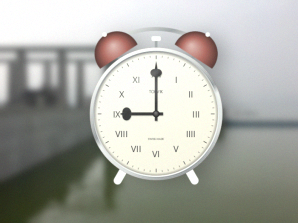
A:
9 h 00 min
